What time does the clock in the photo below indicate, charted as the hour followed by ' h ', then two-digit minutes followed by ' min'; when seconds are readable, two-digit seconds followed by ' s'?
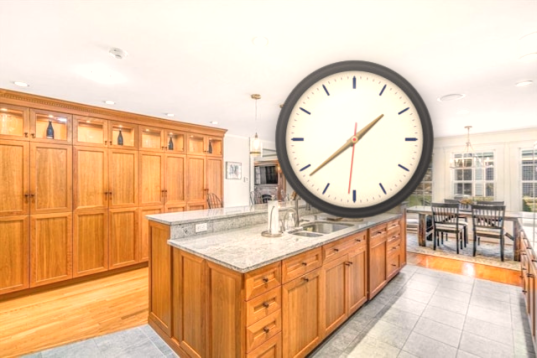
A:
1 h 38 min 31 s
